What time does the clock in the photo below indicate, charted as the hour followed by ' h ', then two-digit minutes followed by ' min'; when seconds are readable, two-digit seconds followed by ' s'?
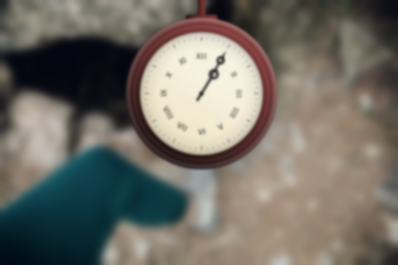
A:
1 h 05 min
